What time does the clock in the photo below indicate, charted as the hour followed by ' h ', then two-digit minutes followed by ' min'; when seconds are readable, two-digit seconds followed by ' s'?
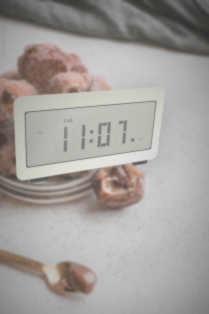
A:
11 h 07 min
